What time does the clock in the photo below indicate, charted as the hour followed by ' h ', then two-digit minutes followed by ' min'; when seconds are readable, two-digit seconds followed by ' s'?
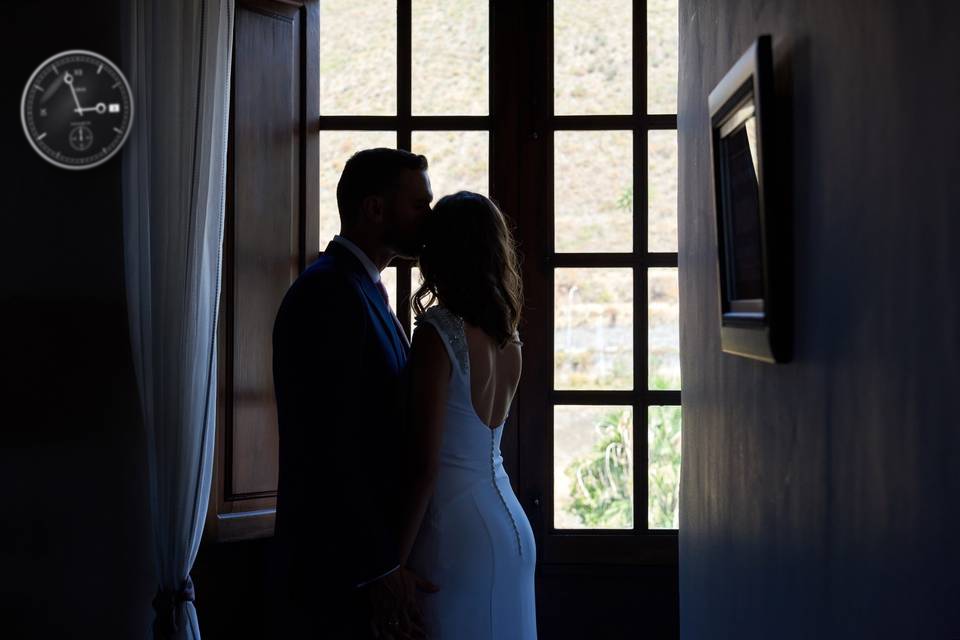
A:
2 h 57 min
